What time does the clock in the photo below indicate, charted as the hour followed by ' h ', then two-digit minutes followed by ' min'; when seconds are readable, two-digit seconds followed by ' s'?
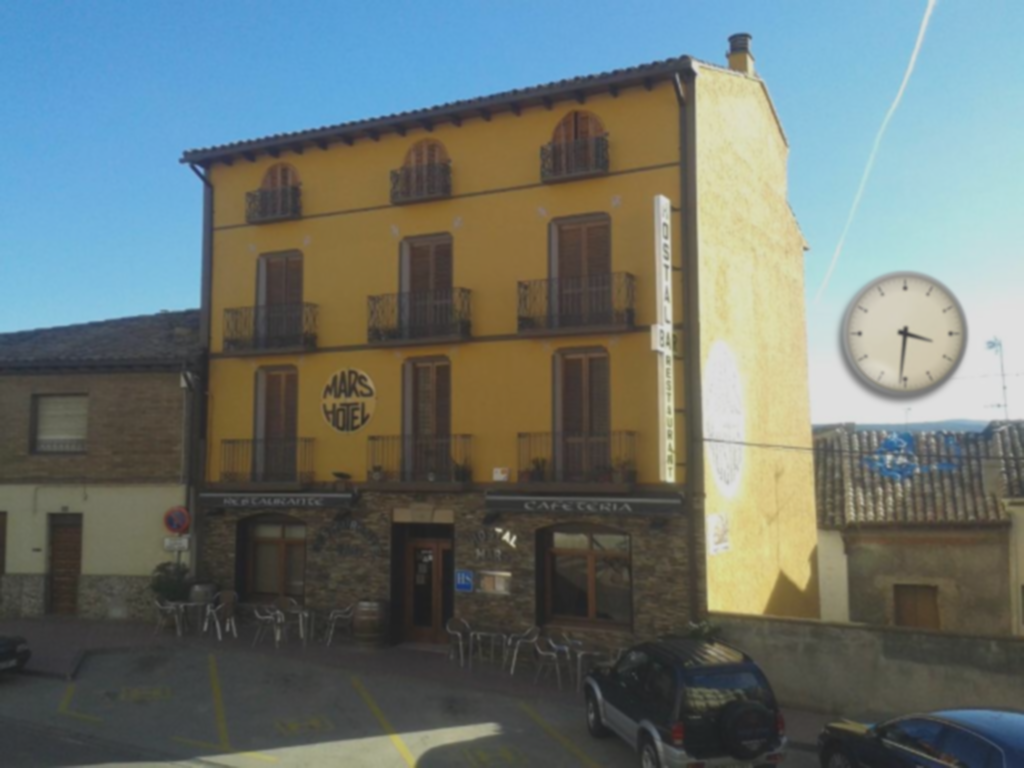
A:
3 h 31 min
